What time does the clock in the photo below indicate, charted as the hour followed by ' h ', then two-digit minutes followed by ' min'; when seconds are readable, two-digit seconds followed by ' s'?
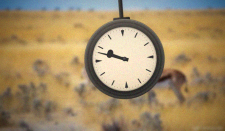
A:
9 h 48 min
